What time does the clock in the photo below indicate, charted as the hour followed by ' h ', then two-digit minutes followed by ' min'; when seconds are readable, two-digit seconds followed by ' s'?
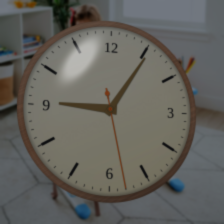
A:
9 h 05 min 28 s
